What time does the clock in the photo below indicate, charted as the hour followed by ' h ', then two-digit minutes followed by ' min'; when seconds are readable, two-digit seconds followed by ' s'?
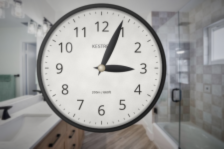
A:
3 h 04 min
